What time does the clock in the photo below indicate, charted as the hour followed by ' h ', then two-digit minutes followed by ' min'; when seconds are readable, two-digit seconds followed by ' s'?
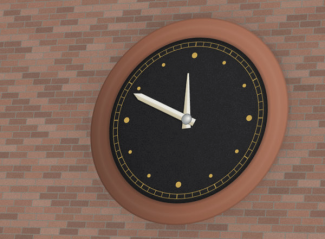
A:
11 h 49 min
